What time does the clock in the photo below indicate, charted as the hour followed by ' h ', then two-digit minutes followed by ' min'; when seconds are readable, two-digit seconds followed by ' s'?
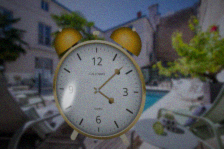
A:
4 h 08 min
